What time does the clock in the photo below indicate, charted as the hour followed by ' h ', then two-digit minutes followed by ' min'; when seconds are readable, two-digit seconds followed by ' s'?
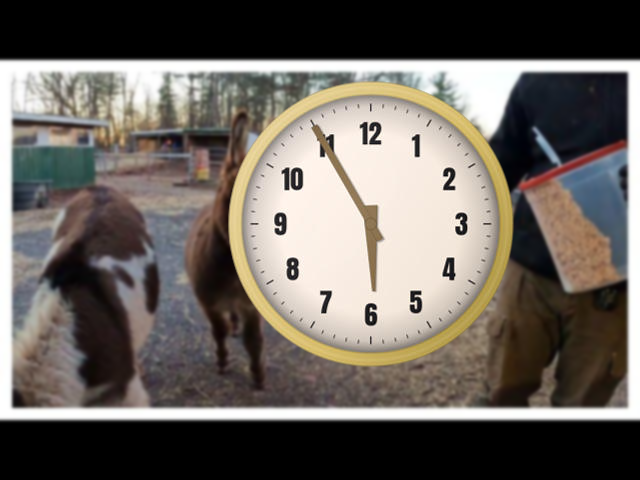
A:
5 h 55 min
